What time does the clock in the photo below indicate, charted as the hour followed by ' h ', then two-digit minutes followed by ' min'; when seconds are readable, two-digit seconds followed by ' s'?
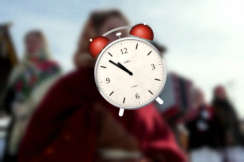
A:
10 h 53 min
